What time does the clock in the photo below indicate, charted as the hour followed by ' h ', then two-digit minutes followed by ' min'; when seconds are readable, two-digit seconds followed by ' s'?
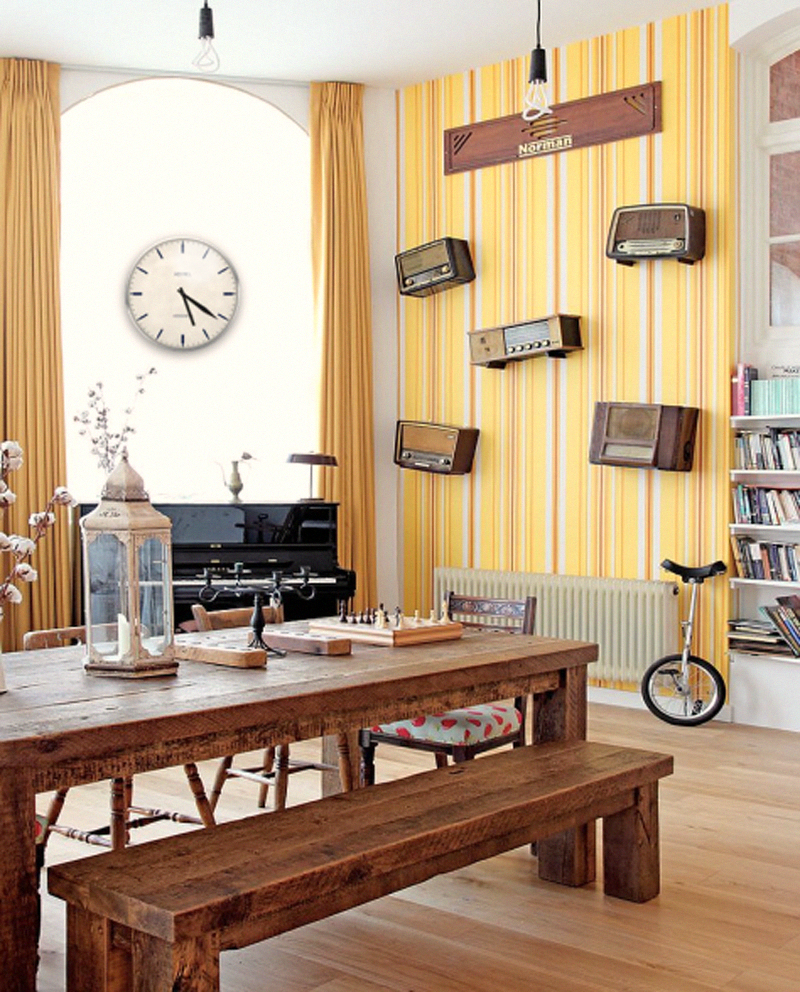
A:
5 h 21 min
